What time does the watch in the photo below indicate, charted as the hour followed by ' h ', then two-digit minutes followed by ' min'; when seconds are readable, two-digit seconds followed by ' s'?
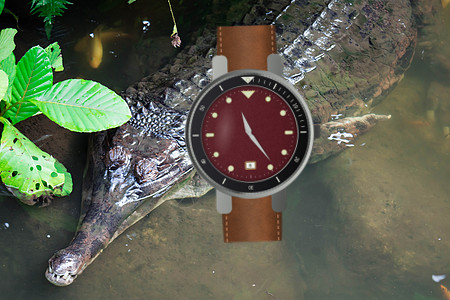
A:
11 h 24 min
